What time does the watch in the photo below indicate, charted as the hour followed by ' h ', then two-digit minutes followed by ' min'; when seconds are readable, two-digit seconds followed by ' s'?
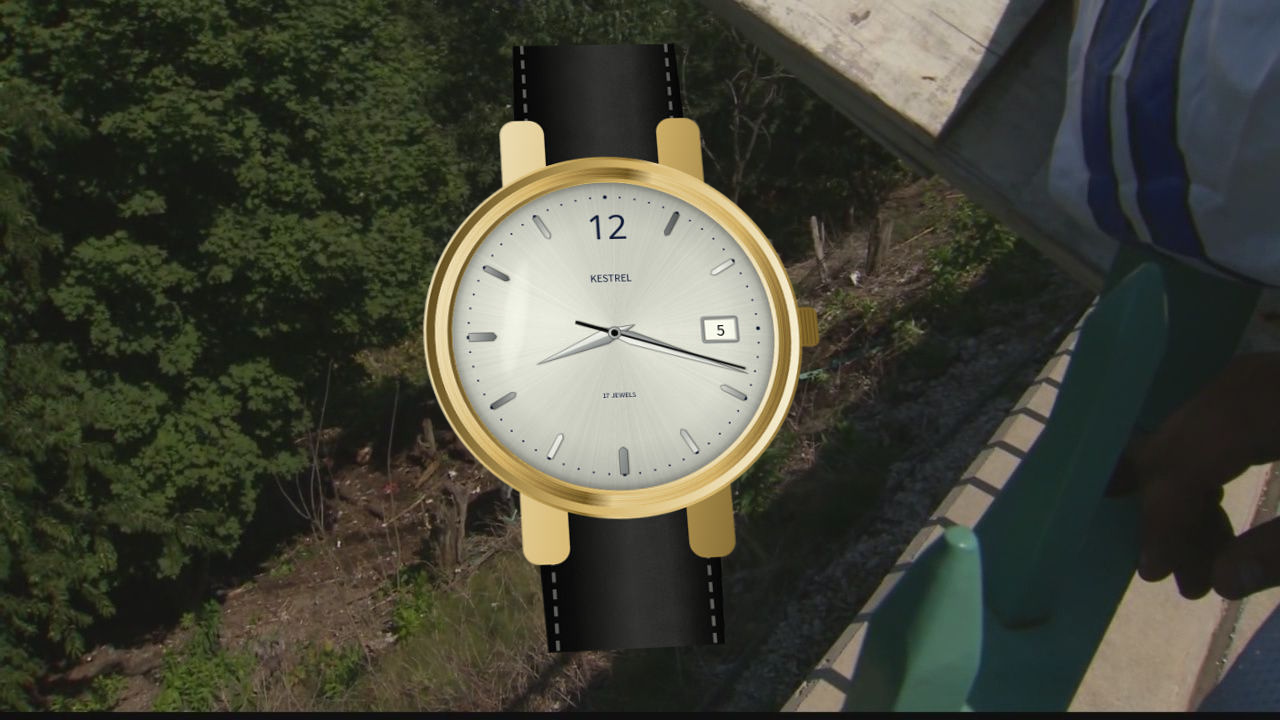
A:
8 h 18 min 18 s
